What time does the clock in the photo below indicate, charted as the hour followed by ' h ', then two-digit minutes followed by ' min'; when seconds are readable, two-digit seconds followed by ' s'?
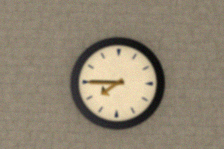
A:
7 h 45 min
